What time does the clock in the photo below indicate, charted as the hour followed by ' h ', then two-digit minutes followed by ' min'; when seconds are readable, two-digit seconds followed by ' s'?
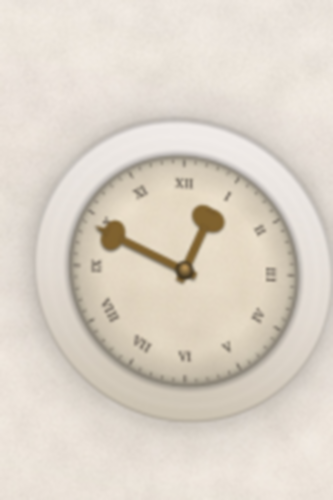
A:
12 h 49 min
